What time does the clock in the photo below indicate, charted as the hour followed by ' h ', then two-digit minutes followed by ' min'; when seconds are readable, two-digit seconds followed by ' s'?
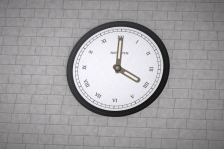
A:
4 h 00 min
